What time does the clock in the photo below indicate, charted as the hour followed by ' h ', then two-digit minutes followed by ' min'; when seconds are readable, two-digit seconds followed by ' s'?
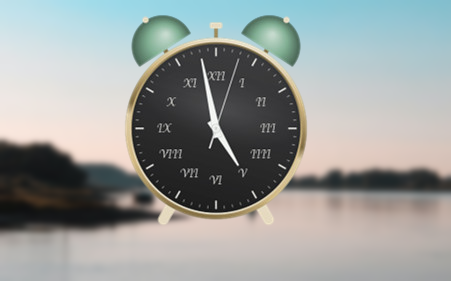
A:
4 h 58 min 03 s
